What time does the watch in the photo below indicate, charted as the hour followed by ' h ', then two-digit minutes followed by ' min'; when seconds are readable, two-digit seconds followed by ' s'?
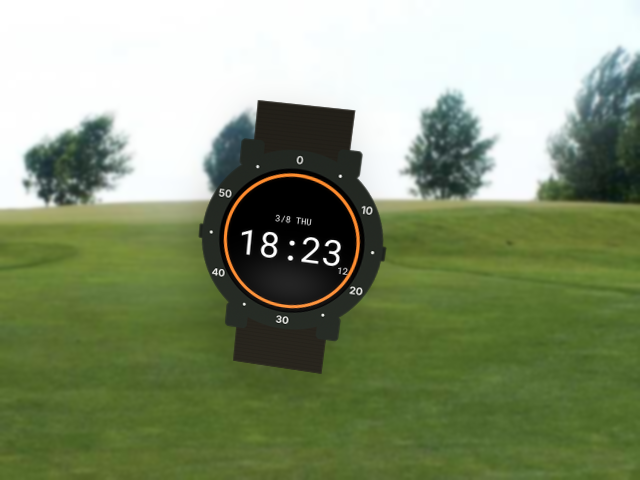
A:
18 h 23 min 12 s
